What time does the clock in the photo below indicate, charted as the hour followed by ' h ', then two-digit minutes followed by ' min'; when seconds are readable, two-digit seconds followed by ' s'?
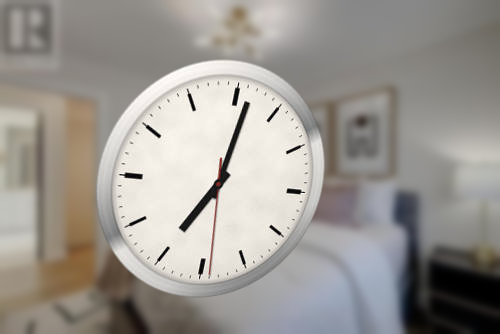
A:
7 h 01 min 29 s
